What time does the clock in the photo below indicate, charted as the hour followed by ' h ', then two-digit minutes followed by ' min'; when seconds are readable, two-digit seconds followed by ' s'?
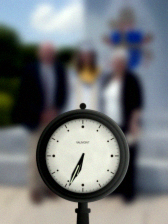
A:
6 h 34 min
